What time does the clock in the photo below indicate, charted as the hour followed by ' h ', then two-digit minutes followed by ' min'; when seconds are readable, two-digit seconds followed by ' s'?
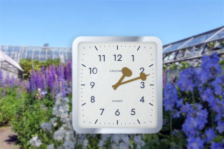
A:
1 h 12 min
